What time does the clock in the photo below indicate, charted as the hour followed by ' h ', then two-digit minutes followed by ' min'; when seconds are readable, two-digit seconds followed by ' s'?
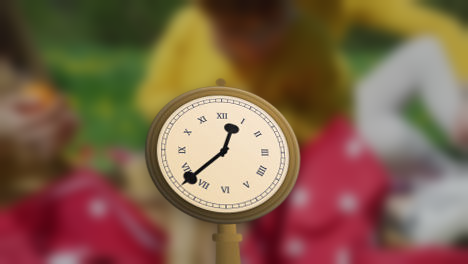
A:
12 h 38 min
